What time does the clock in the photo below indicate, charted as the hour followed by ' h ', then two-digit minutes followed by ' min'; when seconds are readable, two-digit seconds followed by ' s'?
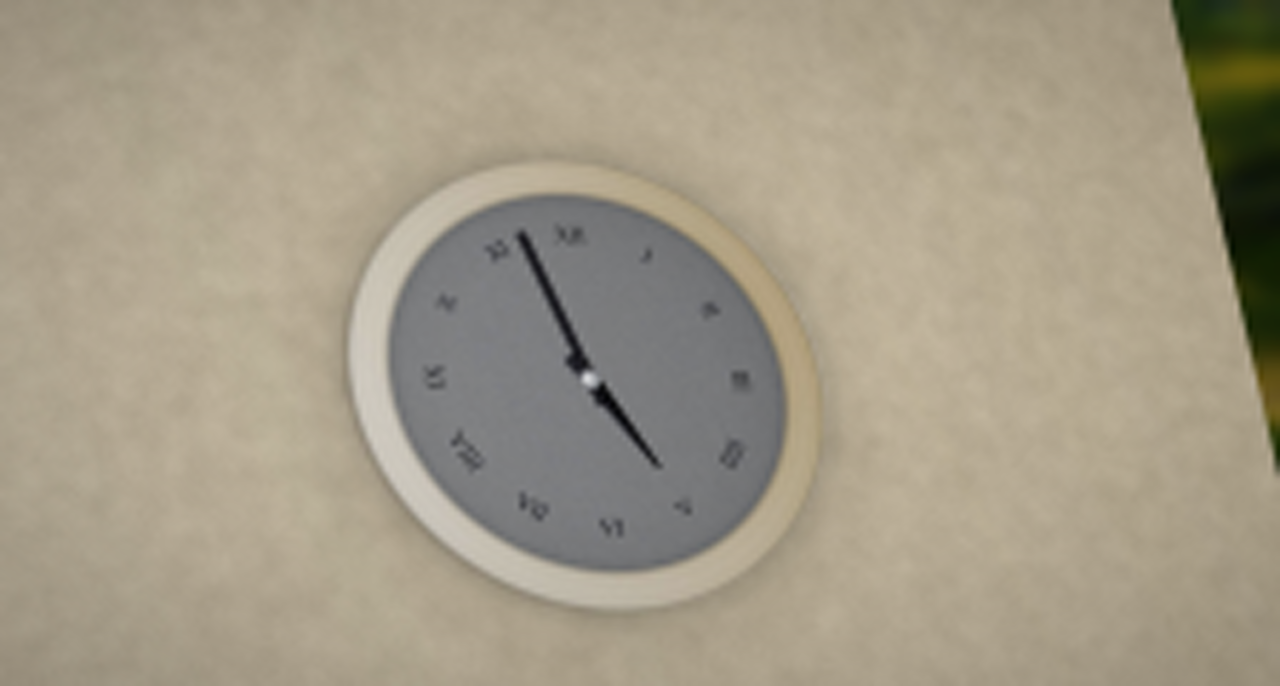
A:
4 h 57 min
